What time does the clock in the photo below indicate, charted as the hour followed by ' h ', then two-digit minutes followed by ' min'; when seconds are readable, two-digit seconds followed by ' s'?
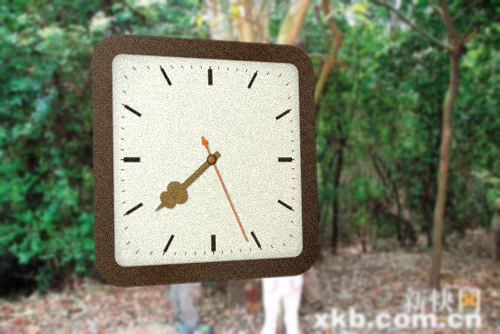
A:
7 h 38 min 26 s
